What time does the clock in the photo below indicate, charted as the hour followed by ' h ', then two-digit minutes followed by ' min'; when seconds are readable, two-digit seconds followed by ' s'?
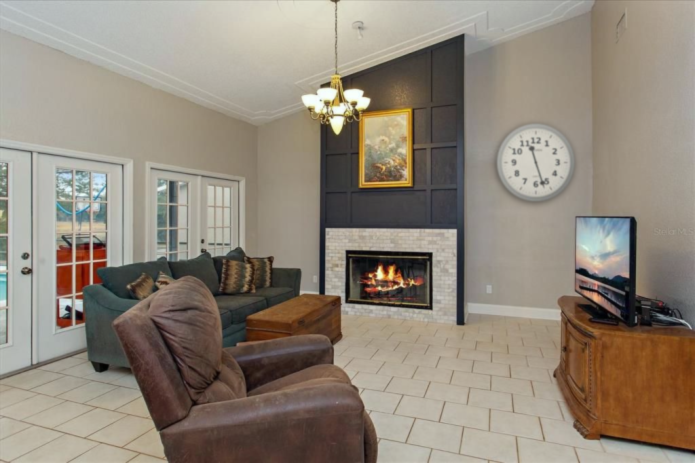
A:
11 h 27 min
